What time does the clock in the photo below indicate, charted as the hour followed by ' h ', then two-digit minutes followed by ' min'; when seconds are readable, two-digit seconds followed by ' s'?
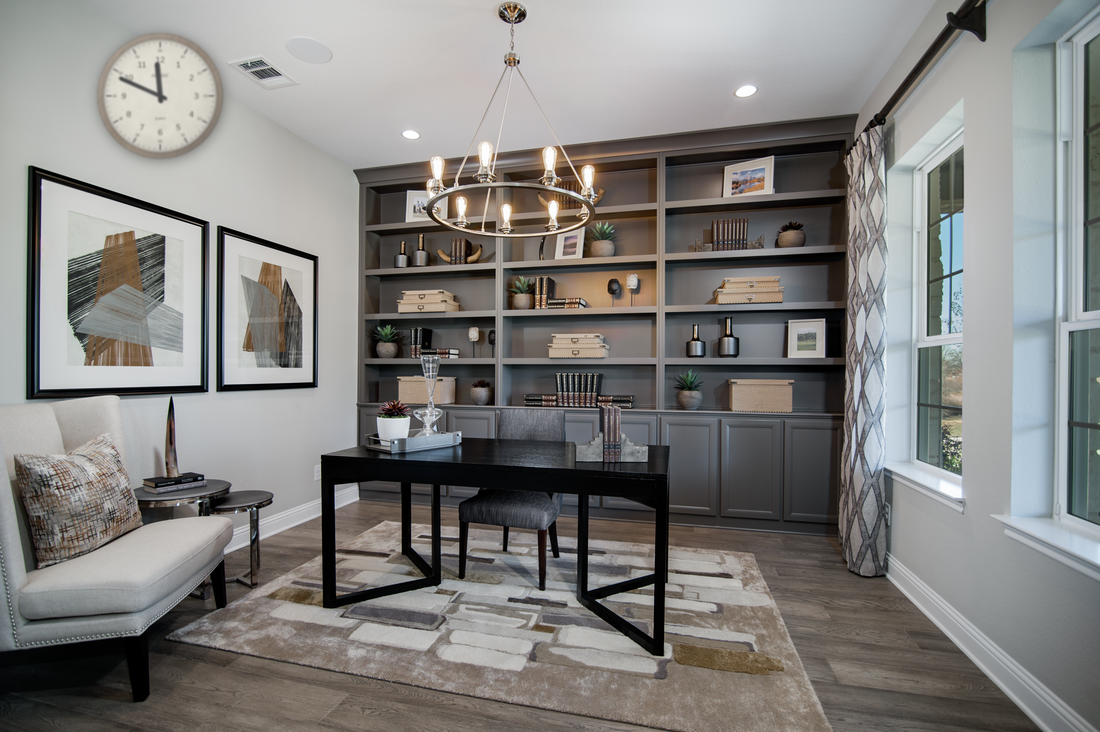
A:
11 h 49 min
